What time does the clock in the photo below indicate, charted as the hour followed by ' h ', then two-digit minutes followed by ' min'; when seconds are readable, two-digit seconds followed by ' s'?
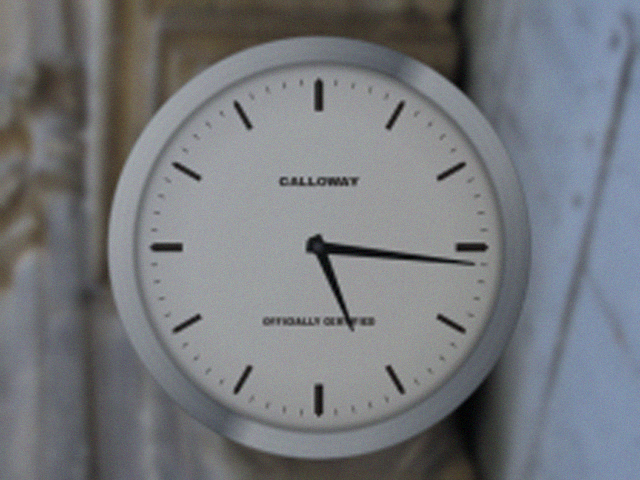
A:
5 h 16 min
